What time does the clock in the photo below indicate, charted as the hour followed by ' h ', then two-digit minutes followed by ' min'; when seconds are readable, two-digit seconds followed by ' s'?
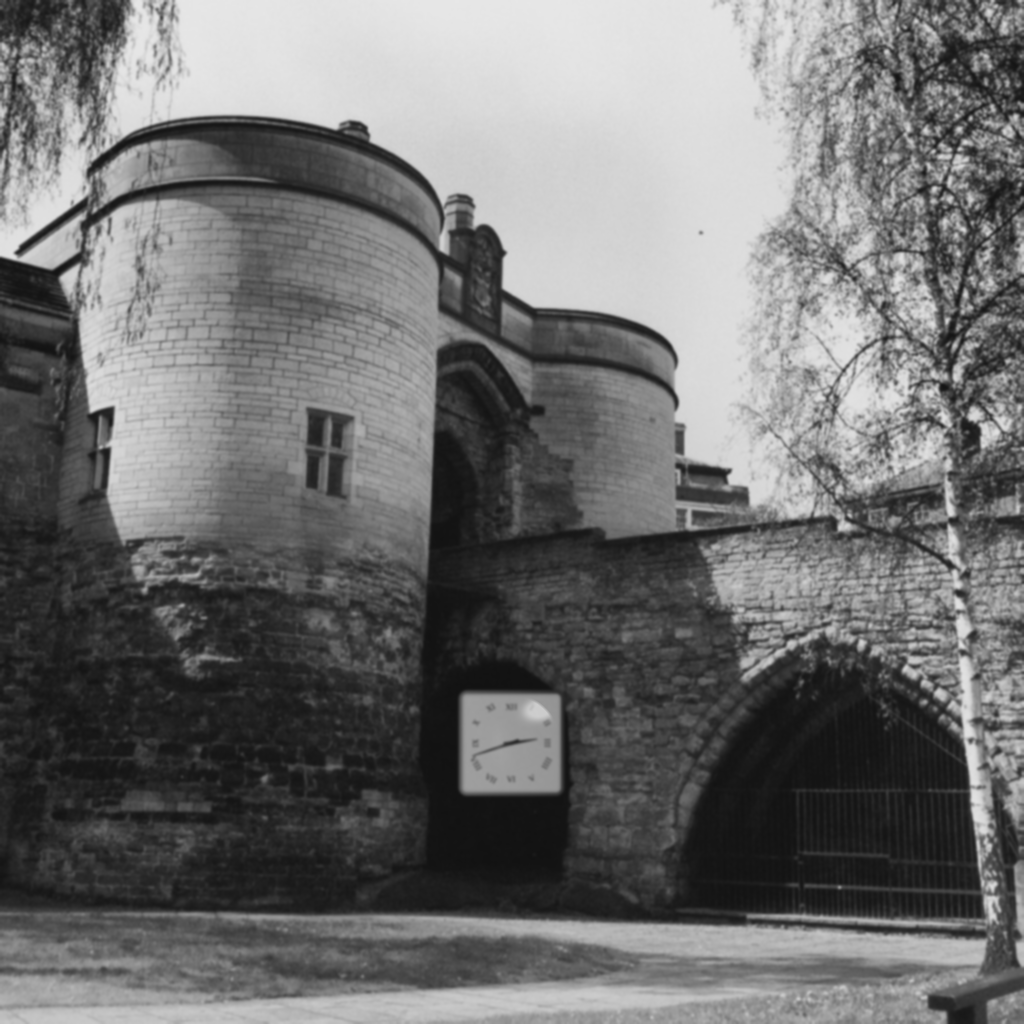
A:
2 h 42 min
